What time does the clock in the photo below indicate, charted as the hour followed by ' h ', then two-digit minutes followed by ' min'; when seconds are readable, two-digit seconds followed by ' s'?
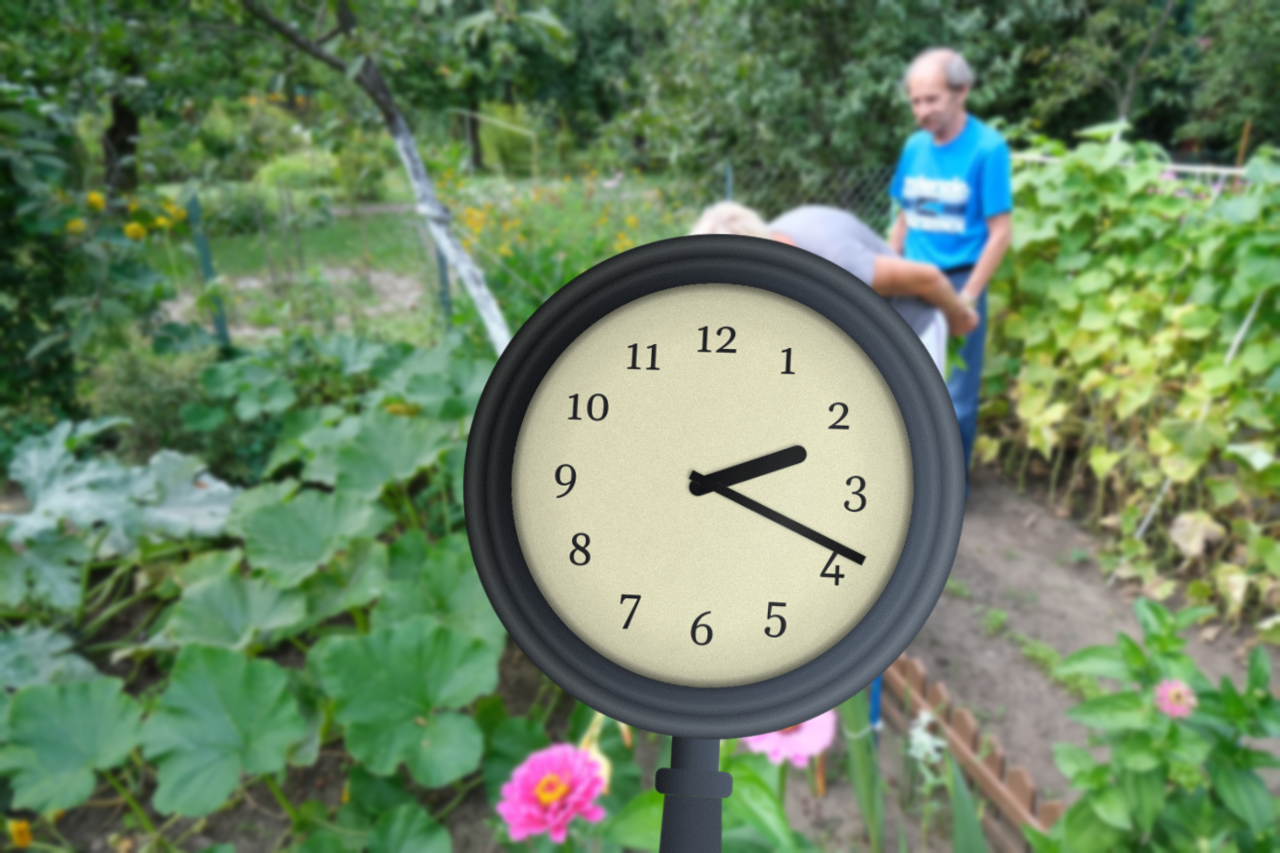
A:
2 h 19 min
